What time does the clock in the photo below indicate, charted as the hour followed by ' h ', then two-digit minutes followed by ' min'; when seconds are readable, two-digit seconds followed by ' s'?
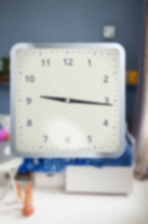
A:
9 h 16 min
